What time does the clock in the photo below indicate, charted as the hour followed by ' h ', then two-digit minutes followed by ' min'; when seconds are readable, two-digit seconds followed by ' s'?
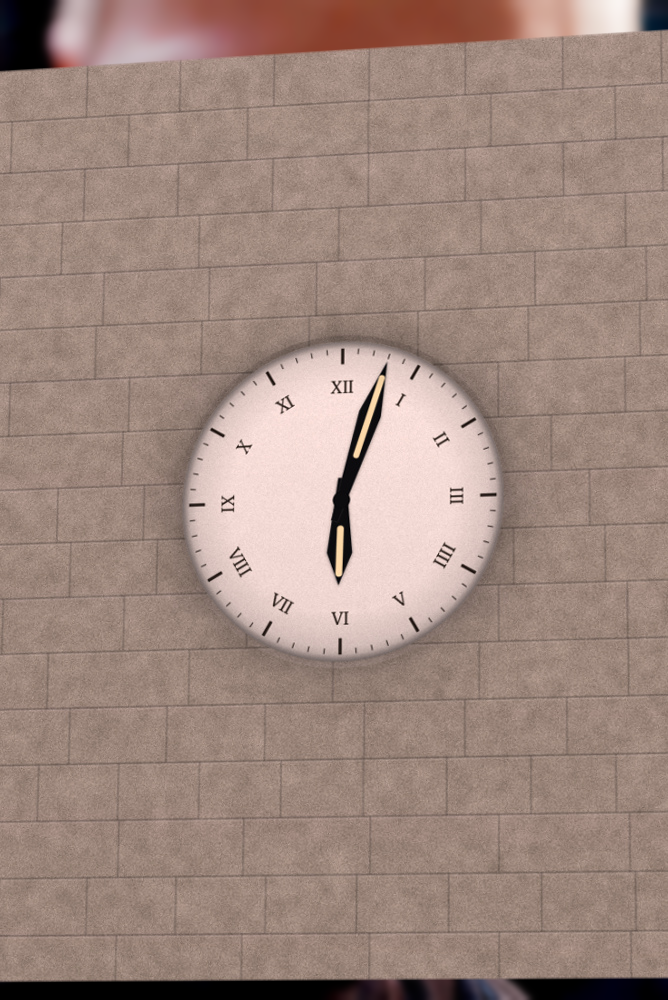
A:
6 h 03 min
